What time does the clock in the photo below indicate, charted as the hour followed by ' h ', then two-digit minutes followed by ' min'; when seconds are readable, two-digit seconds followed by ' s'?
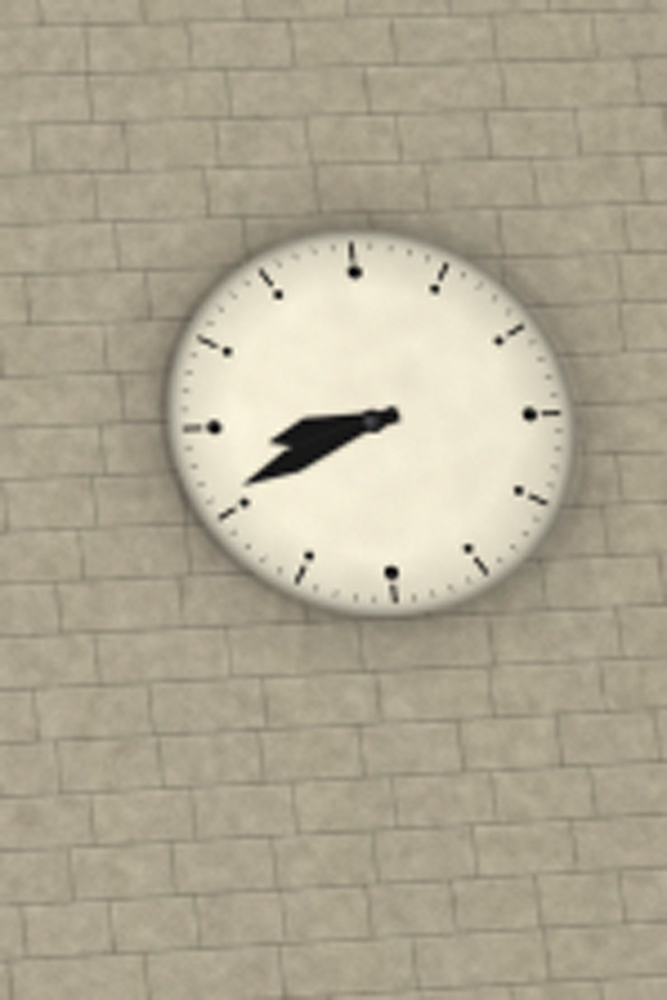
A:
8 h 41 min
